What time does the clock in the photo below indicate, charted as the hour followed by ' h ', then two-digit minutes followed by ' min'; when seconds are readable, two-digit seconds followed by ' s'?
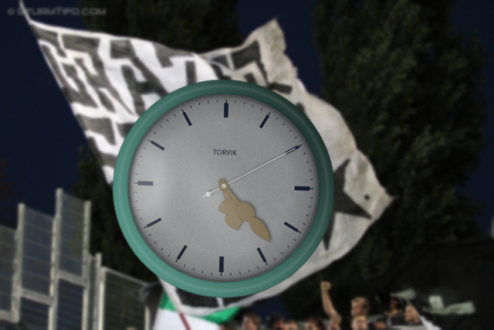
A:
5 h 23 min 10 s
